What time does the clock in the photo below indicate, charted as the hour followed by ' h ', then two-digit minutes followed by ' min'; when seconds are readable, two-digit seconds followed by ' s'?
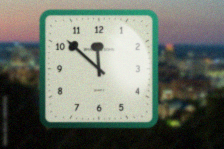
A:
11 h 52 min
